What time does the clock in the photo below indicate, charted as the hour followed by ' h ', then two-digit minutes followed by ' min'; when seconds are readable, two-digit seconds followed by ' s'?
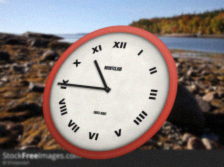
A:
10 h 45 min
